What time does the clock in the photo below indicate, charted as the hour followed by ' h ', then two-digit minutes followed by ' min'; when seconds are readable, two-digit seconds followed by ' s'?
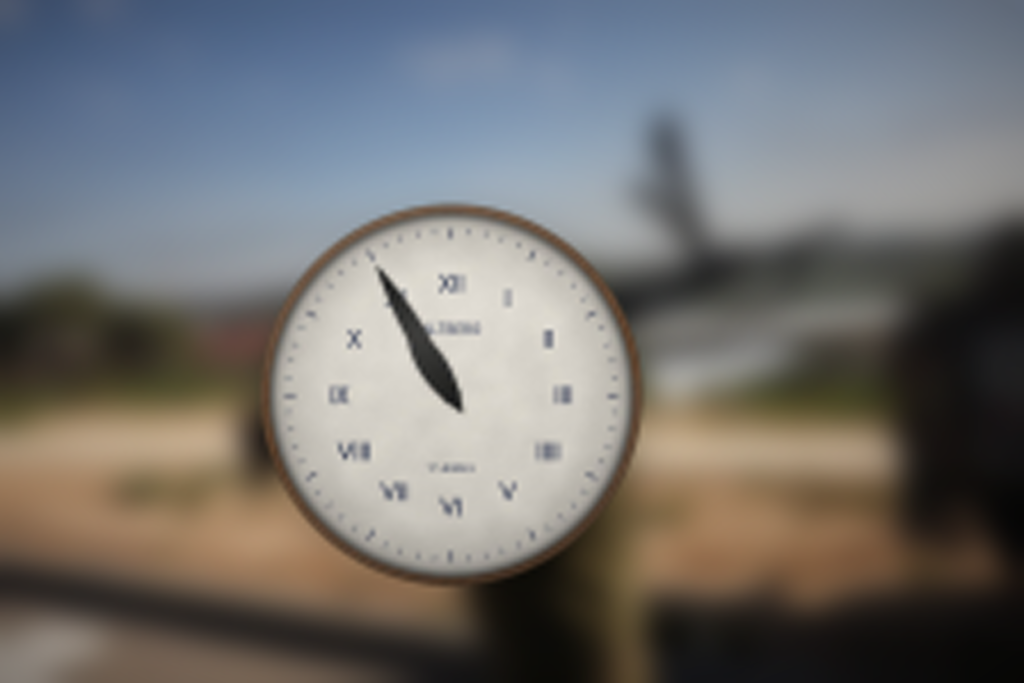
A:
10 h 55 min
